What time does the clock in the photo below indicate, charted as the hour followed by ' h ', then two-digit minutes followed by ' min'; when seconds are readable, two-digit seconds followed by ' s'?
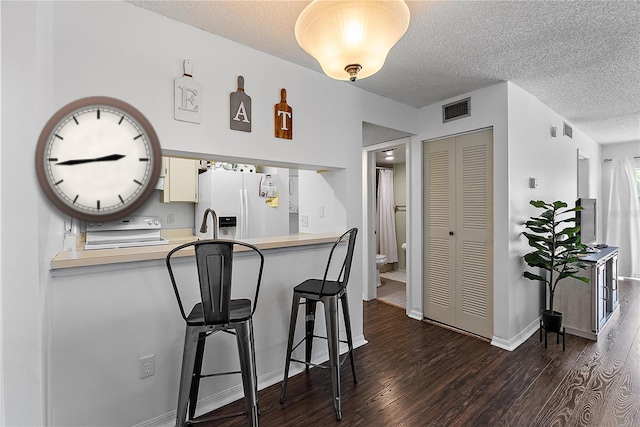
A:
2 h 44 min
